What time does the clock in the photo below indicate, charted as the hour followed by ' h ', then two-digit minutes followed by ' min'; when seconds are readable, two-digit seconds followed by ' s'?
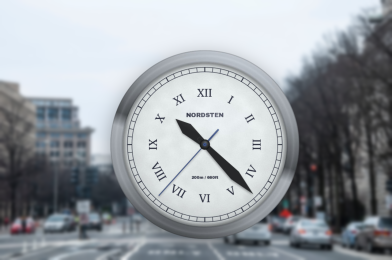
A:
10 h 22 min 37 s
